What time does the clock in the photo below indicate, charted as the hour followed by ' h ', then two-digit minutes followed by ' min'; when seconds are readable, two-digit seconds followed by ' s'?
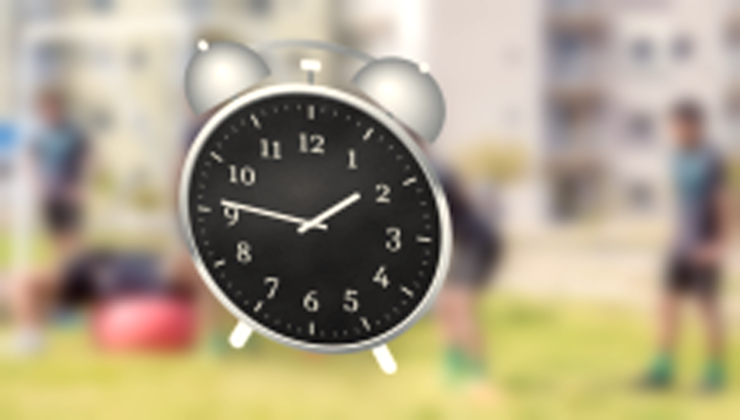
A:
1 h 46 min
